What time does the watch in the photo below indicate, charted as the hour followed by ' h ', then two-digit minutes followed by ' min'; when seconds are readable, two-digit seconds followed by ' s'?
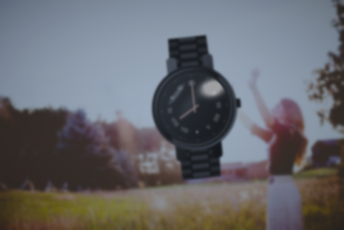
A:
8 h 00 min
